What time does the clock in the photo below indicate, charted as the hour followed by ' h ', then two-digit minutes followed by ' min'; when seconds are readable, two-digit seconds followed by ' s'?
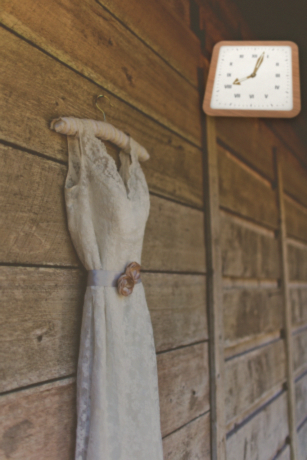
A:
8 h 03 min
